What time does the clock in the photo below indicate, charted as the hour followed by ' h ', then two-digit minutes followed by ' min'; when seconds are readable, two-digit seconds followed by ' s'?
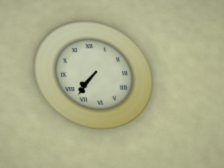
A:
7 h 37 min
